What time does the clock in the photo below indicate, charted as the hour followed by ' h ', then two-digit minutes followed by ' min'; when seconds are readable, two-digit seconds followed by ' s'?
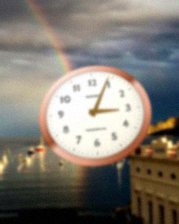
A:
3 h 04 min
